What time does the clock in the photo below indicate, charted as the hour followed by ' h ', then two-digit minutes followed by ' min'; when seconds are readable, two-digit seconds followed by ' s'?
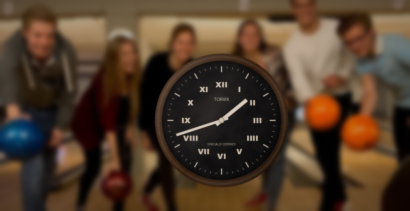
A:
1 h 42 min
